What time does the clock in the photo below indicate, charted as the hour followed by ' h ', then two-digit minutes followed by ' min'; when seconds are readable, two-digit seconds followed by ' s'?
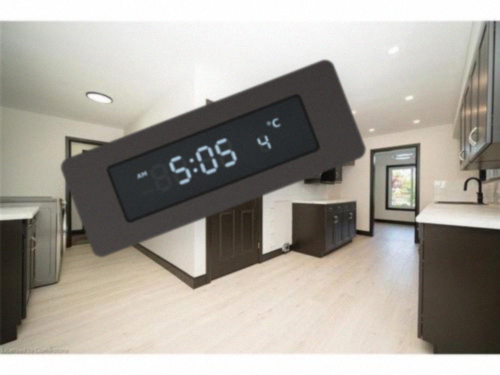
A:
5 h 05 min
